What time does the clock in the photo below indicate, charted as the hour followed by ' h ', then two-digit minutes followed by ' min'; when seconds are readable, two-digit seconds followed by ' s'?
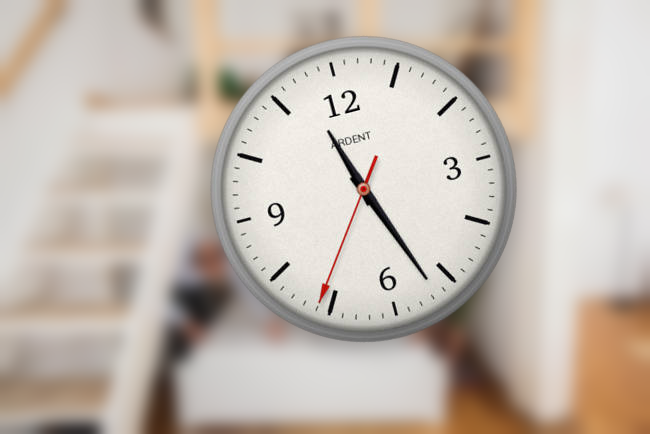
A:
11 h 26 min 36 s
